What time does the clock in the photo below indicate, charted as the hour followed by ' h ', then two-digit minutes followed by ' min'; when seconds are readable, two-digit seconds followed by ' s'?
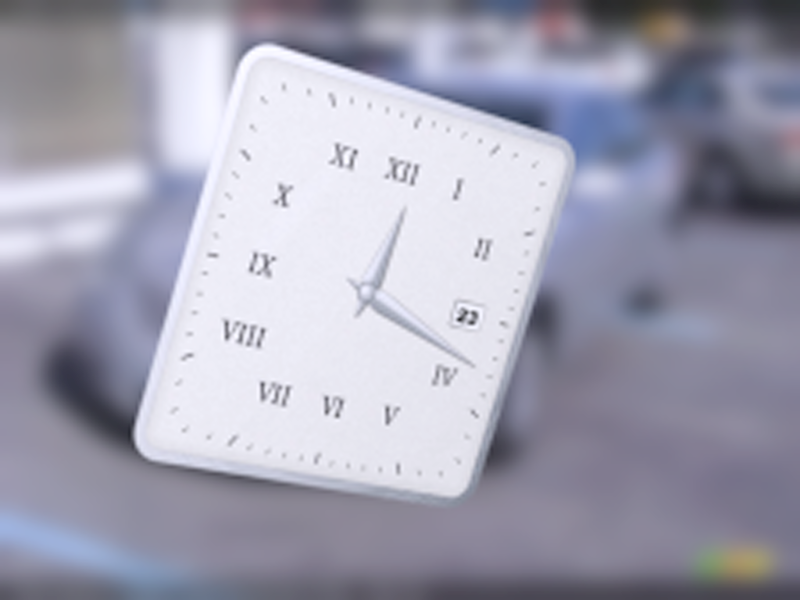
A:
12 h 18 min
